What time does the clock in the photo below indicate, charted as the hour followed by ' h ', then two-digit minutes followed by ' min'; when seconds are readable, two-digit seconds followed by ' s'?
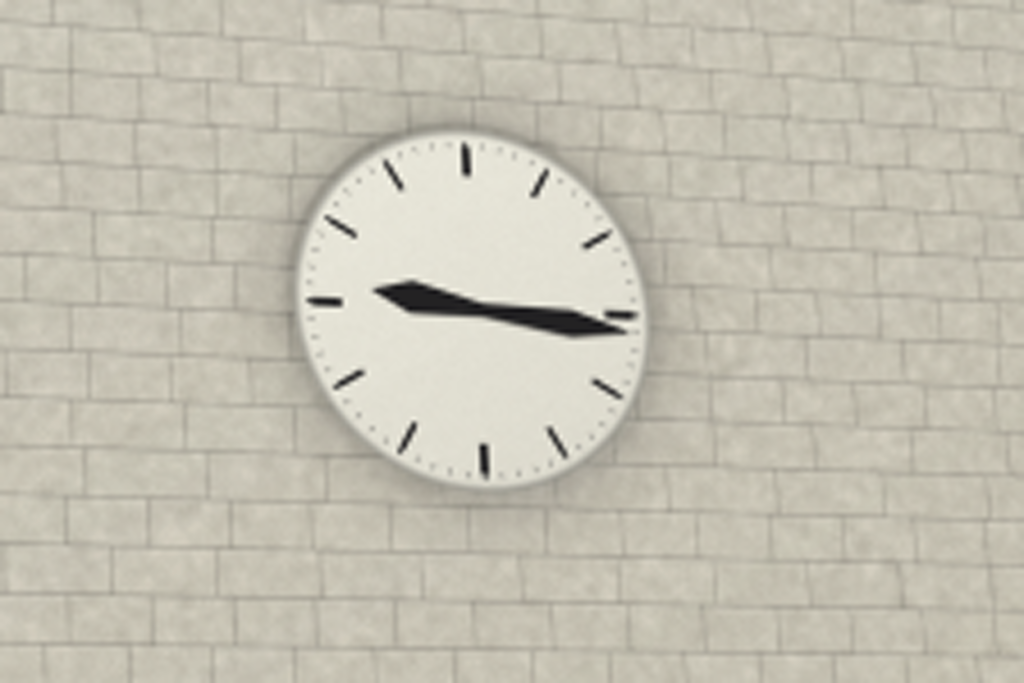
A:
9 h 16 min
